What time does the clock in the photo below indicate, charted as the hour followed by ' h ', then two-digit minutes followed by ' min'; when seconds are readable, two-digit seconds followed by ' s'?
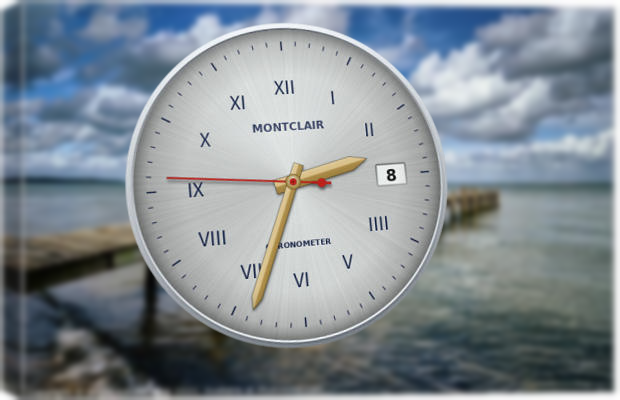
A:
2 h 33 min 46 s
